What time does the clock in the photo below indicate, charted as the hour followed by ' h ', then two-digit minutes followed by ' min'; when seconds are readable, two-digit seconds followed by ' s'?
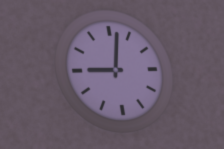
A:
9 h 02 min
